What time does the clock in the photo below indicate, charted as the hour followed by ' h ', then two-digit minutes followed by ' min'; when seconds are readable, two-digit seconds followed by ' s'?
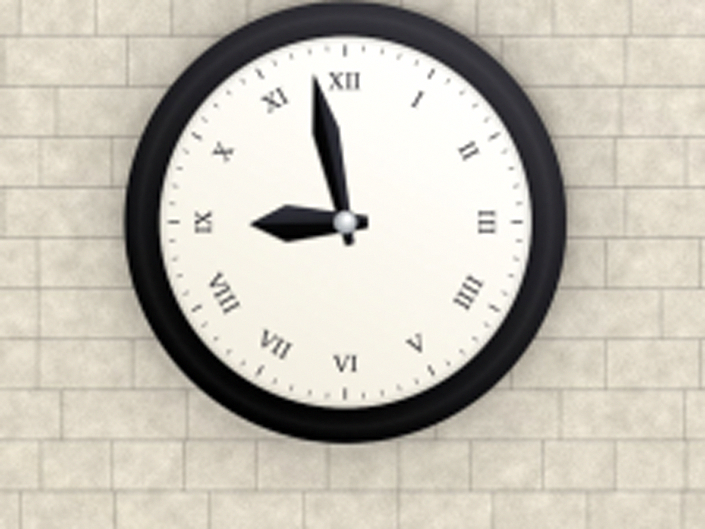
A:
8 h 58 min
